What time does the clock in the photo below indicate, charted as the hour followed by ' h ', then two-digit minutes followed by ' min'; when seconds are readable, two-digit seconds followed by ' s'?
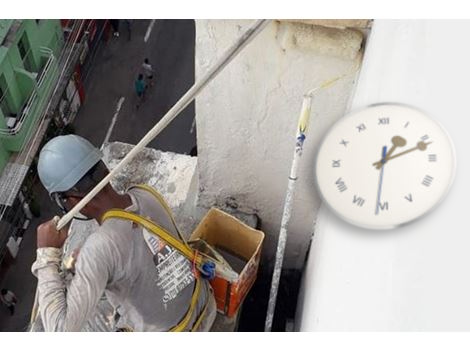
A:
1 h 11 min 31 s
